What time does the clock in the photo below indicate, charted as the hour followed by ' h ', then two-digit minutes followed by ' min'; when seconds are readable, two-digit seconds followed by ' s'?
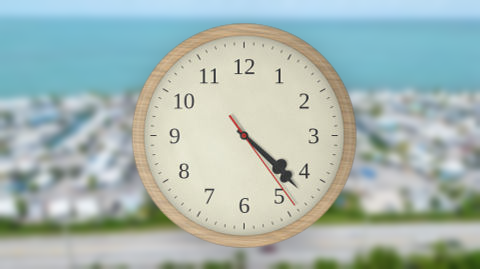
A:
4 h 22 min 24 s
